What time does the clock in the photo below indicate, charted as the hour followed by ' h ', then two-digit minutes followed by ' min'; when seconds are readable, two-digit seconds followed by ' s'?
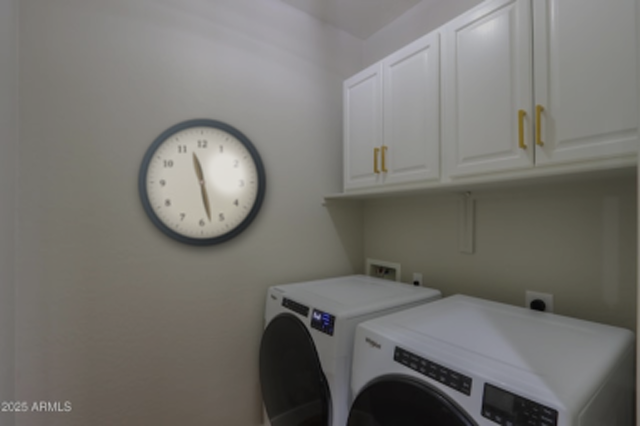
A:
11 h 28 min
